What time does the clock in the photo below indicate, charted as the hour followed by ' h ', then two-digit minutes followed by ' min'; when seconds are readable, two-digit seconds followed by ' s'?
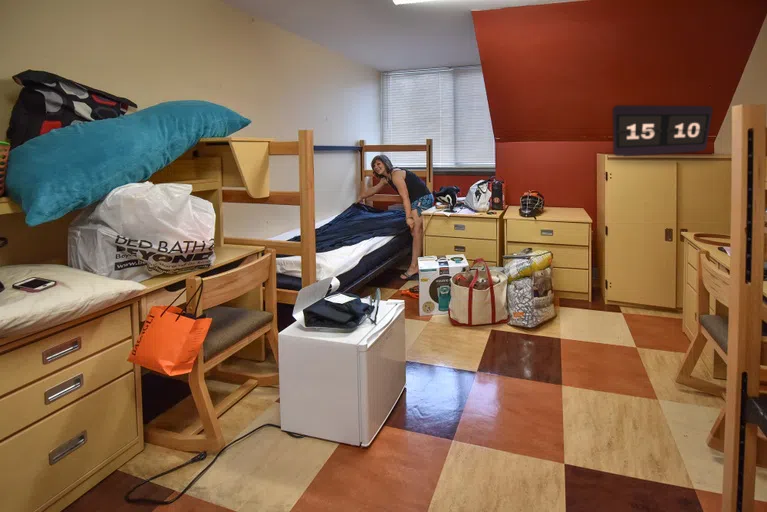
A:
15 h 10 min
